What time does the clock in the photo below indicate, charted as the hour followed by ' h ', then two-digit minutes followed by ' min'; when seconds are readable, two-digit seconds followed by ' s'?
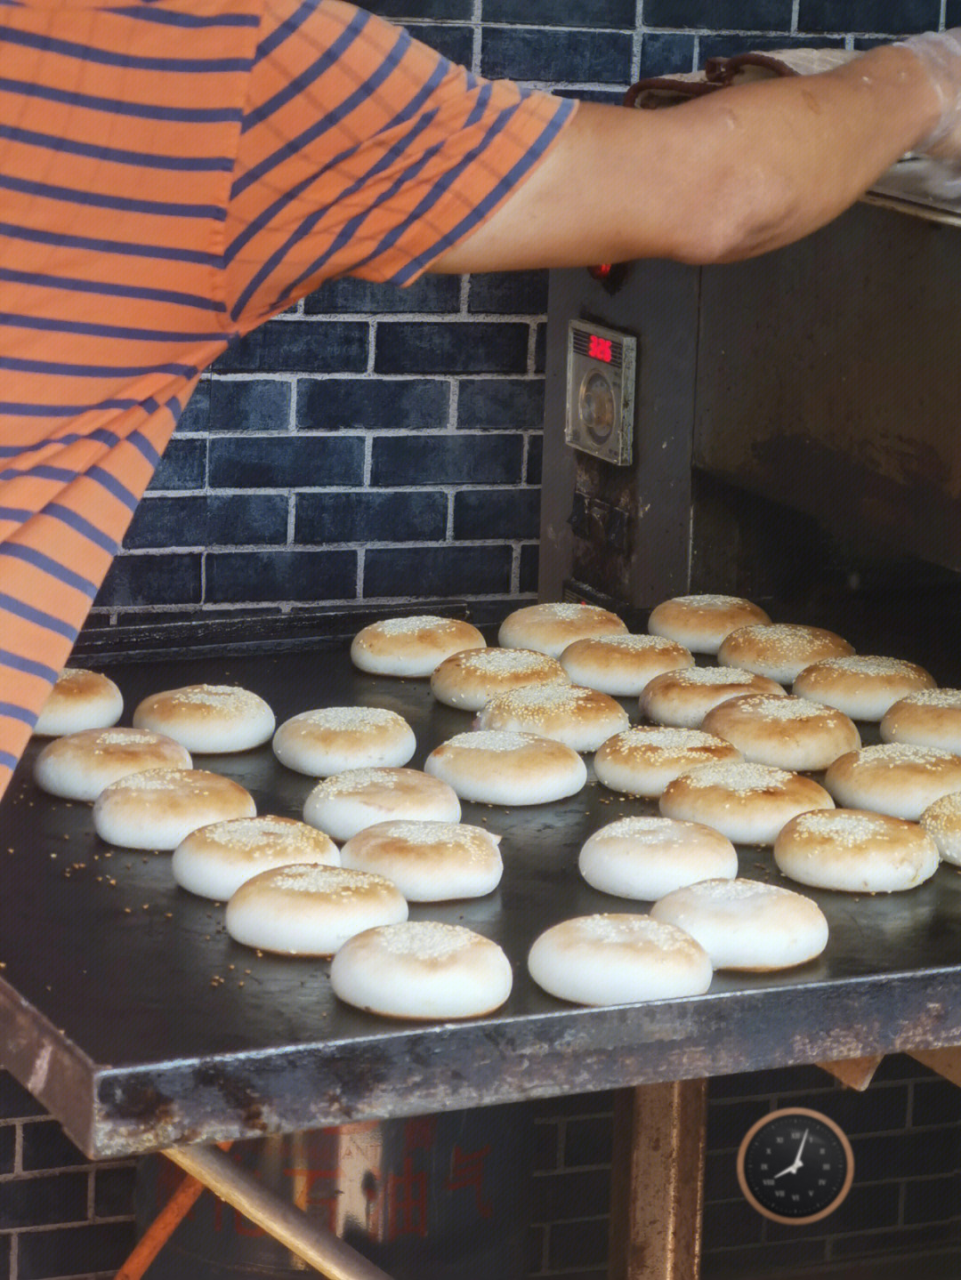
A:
8 h 03 min
